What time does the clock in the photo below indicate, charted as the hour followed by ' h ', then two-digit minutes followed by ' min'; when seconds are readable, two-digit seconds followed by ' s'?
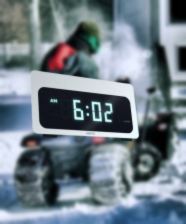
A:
6 h 02 min
